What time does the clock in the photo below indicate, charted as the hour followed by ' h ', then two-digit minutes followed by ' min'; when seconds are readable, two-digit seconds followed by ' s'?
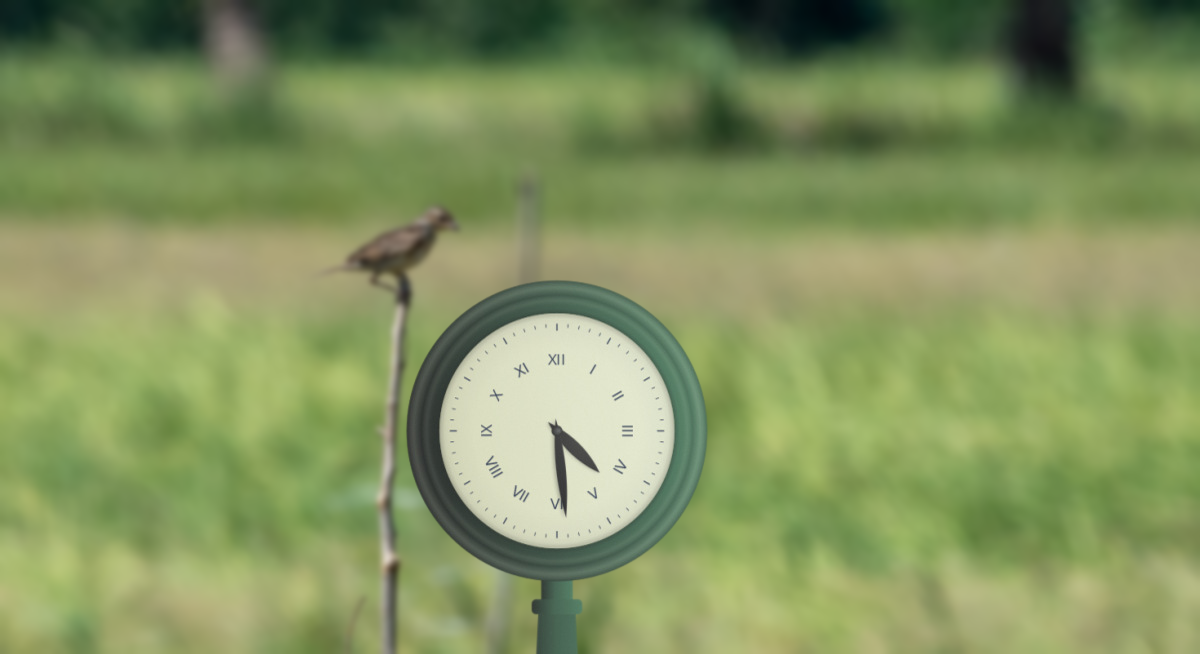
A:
4 h 29 min
